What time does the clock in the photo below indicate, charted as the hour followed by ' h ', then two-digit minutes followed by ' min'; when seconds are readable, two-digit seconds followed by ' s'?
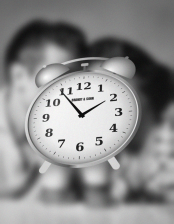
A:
1 h 54 min
